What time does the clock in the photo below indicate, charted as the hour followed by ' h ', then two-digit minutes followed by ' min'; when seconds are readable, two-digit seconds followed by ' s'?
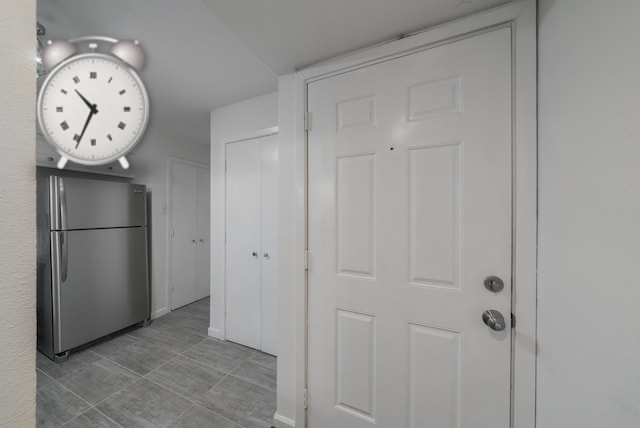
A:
10 h 34 min
